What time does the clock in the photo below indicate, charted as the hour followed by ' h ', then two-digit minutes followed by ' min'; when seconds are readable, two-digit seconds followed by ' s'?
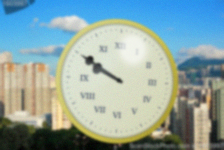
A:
9 h 50 min
